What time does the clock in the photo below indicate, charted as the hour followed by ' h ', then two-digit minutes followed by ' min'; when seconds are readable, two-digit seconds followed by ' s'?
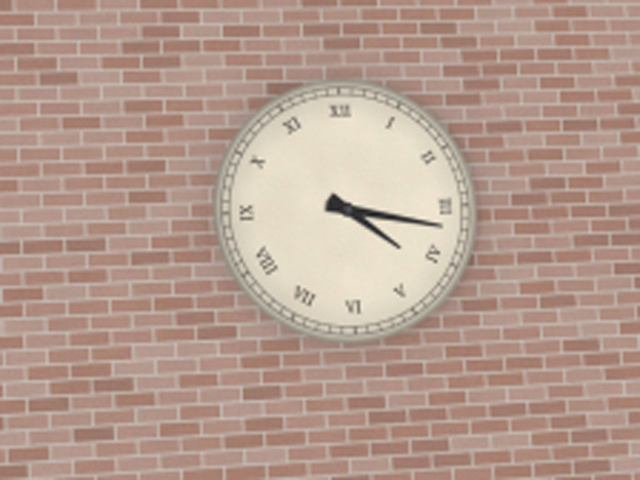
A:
4 h 17 min
